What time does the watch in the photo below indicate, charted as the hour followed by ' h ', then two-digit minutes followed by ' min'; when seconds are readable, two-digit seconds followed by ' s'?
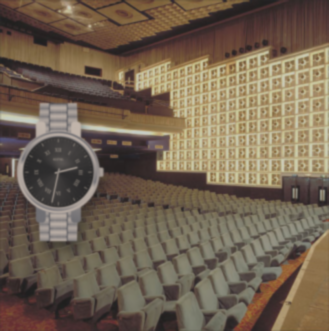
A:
2 h 32 min
